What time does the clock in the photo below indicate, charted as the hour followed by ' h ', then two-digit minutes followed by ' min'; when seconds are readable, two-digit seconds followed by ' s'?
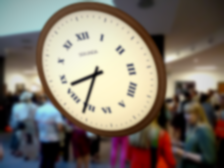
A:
8 h 36 min
